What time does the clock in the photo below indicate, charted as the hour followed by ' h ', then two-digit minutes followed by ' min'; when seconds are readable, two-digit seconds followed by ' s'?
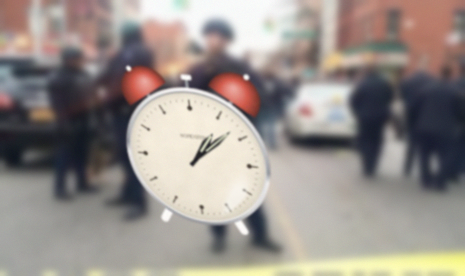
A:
1 h 08 min
